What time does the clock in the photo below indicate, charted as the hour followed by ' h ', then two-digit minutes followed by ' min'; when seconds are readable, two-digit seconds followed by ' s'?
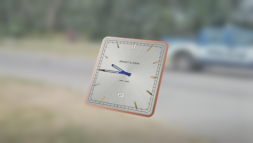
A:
9 h 45 min
